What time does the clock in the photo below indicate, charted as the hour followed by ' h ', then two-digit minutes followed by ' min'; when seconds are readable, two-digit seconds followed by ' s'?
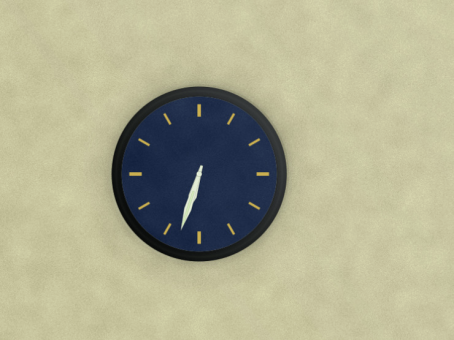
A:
6 h 33 min
